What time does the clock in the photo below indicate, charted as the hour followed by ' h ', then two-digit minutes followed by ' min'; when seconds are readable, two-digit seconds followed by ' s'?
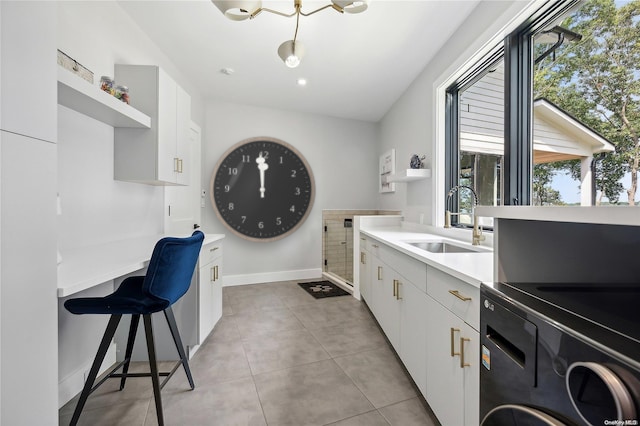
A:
11 h 59 min
